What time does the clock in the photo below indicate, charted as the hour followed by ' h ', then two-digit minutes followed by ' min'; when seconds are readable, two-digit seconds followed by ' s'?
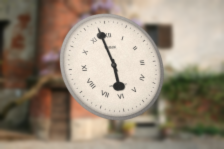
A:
5 h 58 min
